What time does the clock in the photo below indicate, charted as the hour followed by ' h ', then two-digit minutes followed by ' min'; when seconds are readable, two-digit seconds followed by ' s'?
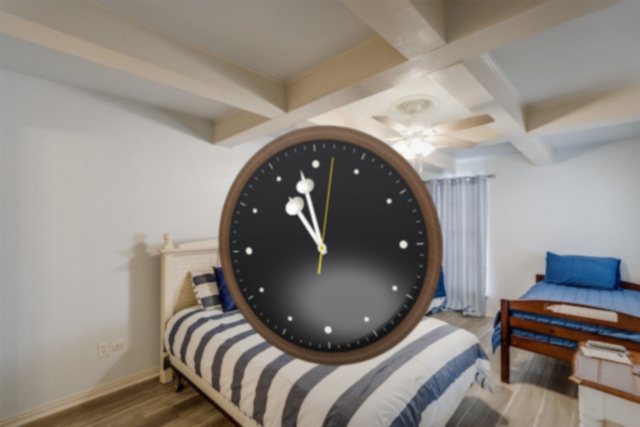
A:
10 h 58 min 02 s
